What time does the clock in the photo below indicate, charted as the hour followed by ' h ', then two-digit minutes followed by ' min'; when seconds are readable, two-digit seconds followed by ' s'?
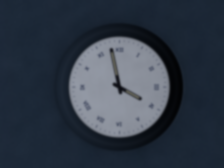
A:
3 h 58 min
